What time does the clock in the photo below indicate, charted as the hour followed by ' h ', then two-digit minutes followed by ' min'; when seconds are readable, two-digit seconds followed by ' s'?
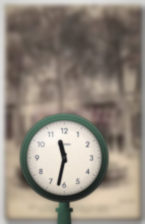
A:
11 h 32 min
